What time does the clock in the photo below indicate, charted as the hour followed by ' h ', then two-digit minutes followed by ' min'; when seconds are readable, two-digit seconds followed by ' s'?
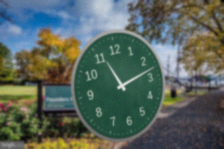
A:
11 h 13 min
